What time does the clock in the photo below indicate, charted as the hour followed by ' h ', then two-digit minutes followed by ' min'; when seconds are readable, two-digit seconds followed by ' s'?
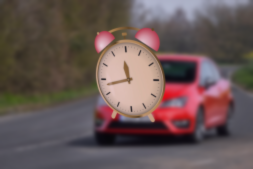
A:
11 h 43 min
